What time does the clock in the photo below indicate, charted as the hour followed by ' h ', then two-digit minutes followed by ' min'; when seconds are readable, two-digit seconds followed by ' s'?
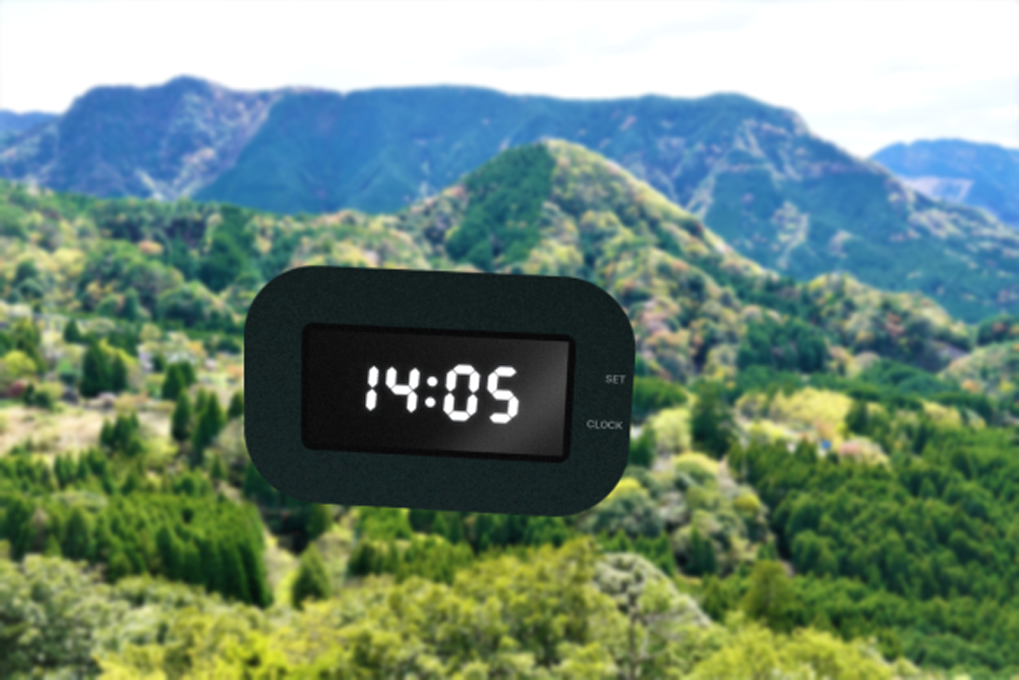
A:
14 h 05 min
